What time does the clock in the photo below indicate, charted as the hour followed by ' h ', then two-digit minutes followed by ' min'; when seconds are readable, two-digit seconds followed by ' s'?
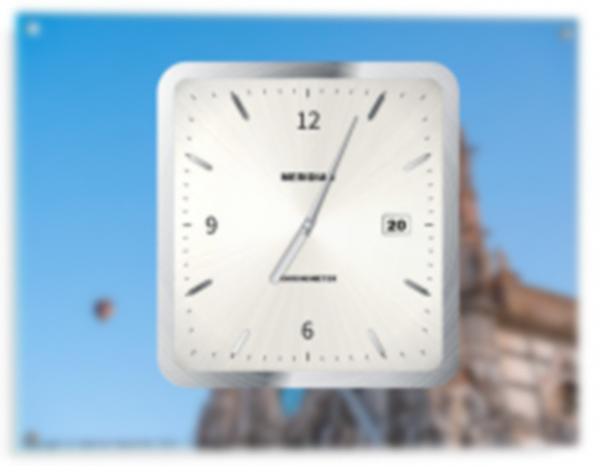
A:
7 h 04 min
